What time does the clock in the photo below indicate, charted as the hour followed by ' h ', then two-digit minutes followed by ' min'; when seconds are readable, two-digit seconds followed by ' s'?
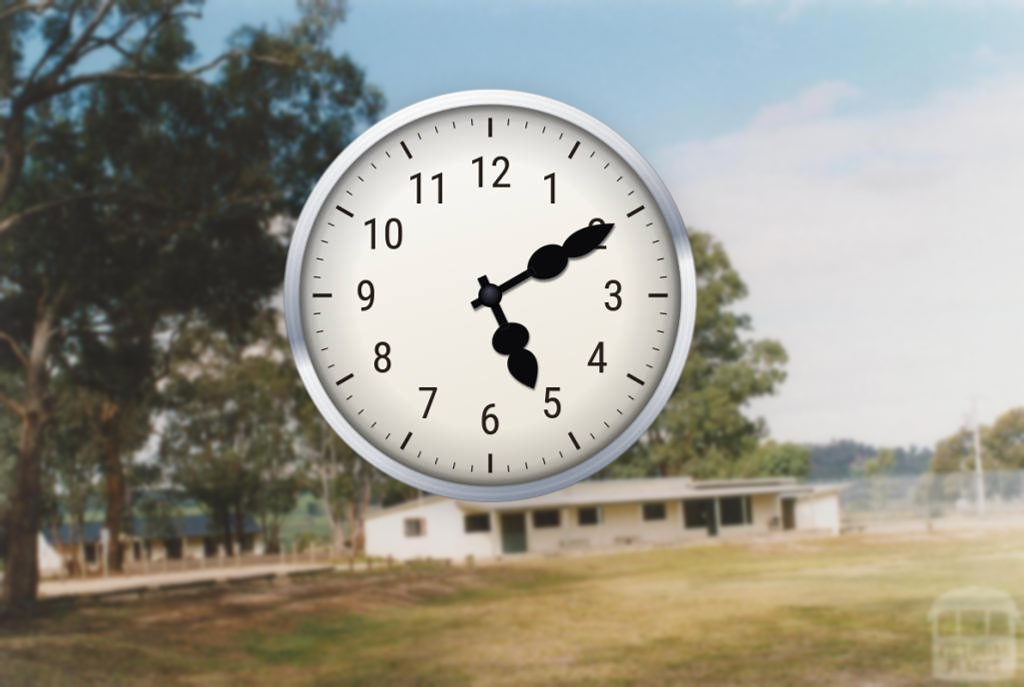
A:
5 h 10 min
